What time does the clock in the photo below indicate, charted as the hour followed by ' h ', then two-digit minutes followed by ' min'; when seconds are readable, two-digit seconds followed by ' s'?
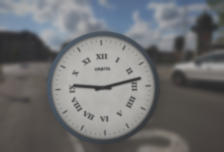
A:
9 h 13 min
